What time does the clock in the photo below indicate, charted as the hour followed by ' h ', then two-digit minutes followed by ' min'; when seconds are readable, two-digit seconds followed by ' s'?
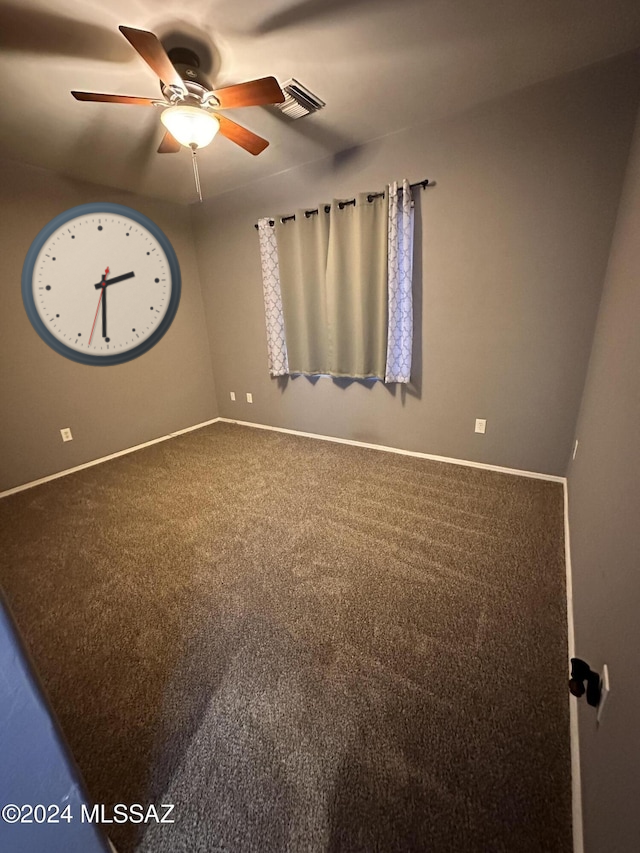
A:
2 h 30 min 33 s
